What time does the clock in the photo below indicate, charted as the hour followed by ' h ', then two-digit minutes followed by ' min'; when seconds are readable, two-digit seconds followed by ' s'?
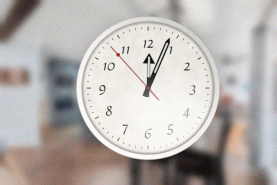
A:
12 h 03 min 53 s
